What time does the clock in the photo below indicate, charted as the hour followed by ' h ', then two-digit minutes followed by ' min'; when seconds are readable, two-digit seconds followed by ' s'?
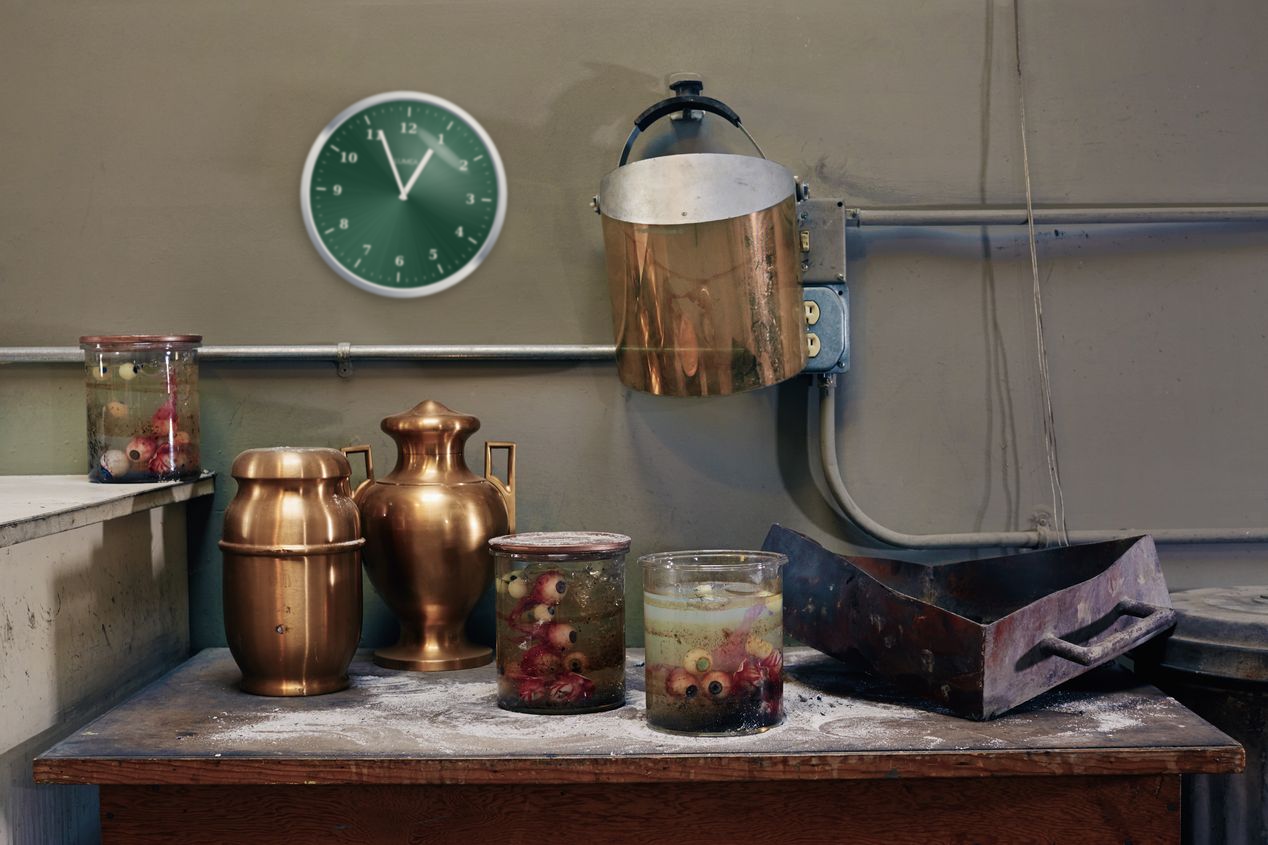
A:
12 h 56 min
